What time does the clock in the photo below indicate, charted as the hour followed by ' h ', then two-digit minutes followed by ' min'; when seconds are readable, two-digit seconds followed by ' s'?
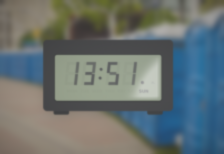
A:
13 h 51 min
